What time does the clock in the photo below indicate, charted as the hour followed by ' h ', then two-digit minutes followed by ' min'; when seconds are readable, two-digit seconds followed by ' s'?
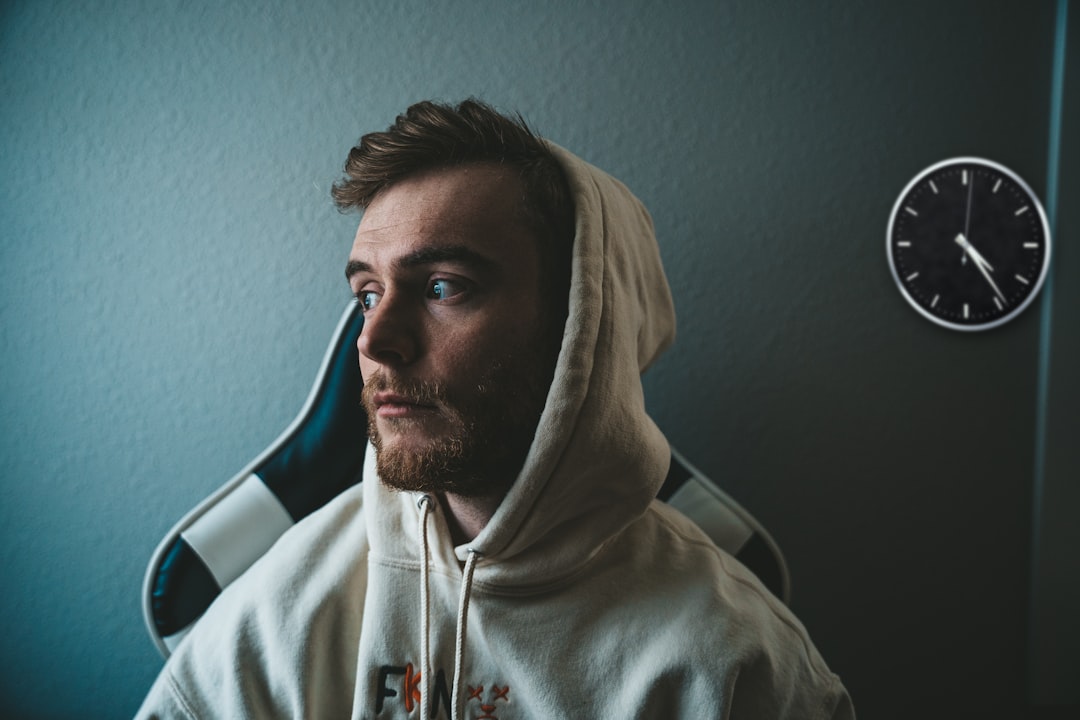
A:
4 h 24 min 01 s
